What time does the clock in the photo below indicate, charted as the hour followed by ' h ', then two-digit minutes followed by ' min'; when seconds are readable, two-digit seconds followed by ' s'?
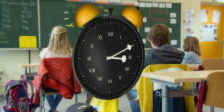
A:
3 h 11 min
